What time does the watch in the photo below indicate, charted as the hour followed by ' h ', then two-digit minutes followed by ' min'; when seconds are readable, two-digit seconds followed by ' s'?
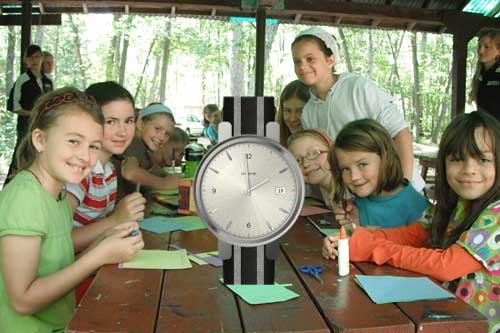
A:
1 h 59 min
